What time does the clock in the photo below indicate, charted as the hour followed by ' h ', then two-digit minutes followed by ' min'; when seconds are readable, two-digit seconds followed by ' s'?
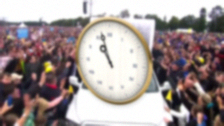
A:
10 h 57 min
